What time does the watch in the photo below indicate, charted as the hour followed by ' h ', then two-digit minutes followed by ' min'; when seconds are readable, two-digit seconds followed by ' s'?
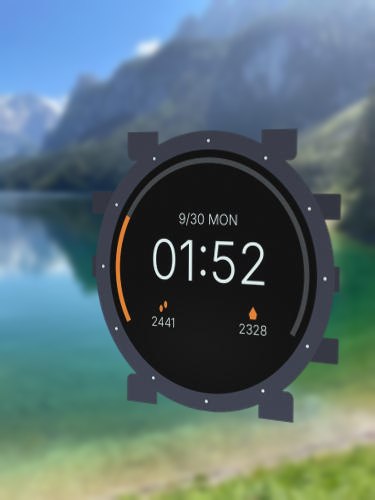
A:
1 h 52 min
